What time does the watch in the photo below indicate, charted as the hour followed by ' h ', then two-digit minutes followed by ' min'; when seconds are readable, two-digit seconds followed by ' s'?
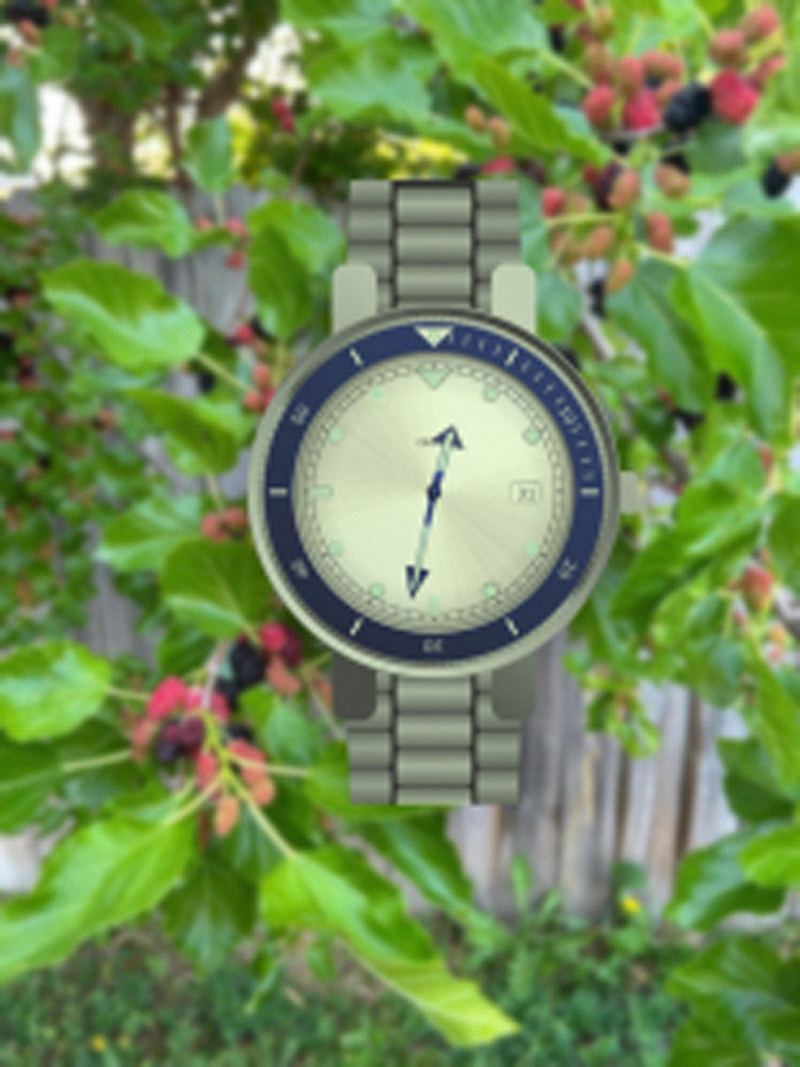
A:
12 h 32 min
